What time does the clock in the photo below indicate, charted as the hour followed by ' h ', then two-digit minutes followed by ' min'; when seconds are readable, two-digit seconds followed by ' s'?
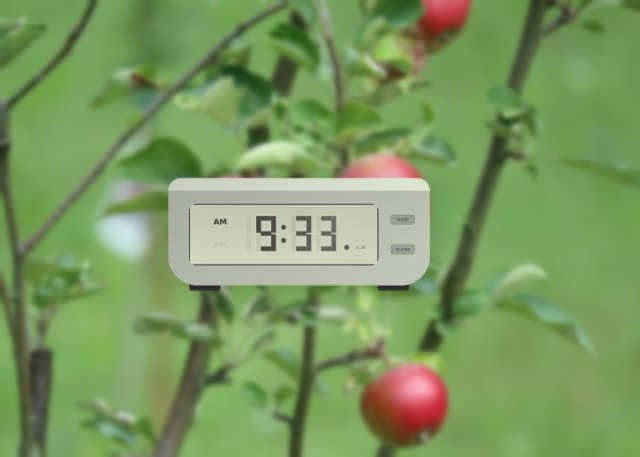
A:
9 h 33 min
